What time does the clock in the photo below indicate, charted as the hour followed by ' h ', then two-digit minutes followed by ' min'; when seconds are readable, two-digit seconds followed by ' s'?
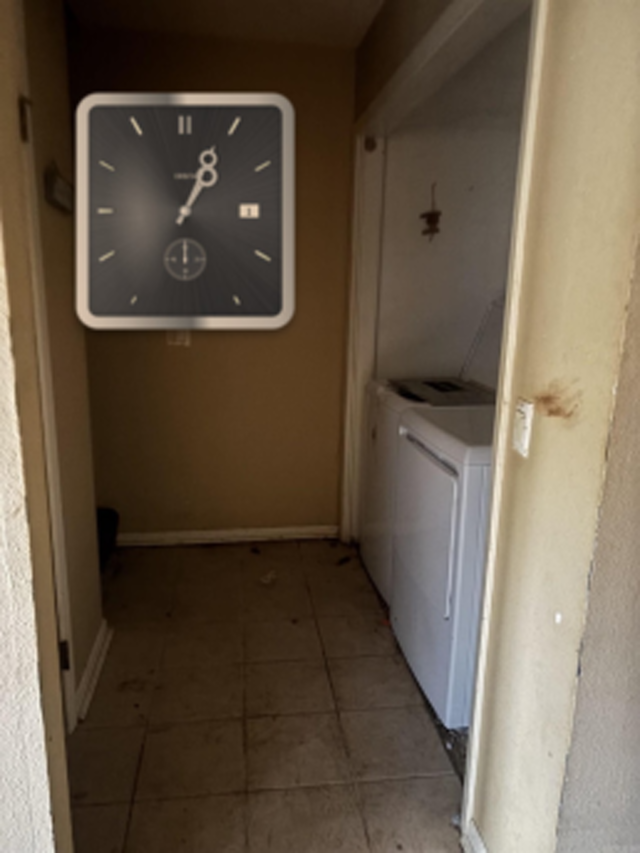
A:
1 h 04 min
